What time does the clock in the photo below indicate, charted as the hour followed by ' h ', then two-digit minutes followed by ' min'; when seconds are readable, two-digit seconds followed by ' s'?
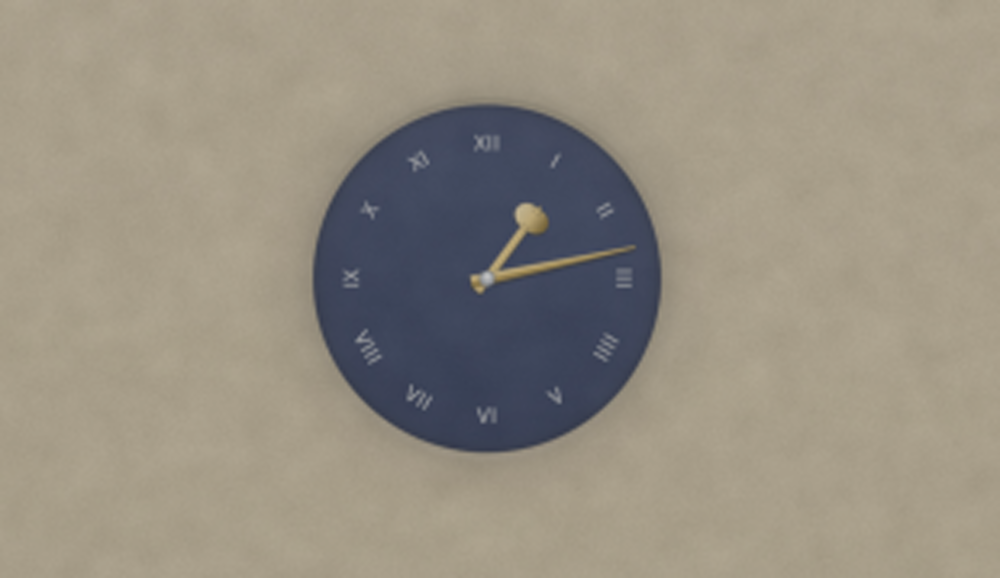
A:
1 h 13 min
